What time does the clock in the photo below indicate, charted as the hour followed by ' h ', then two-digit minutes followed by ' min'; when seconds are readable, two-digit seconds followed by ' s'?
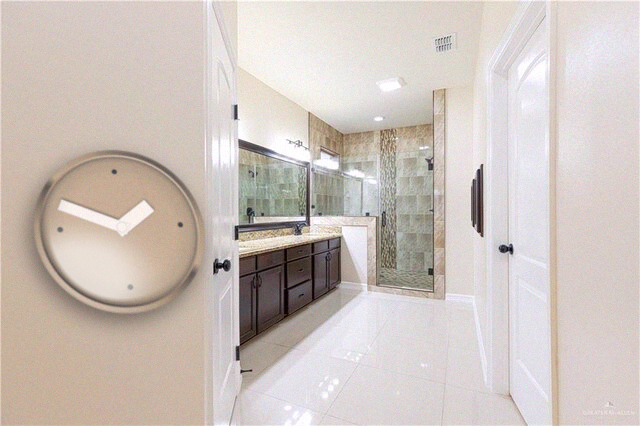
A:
1 h 49 min
